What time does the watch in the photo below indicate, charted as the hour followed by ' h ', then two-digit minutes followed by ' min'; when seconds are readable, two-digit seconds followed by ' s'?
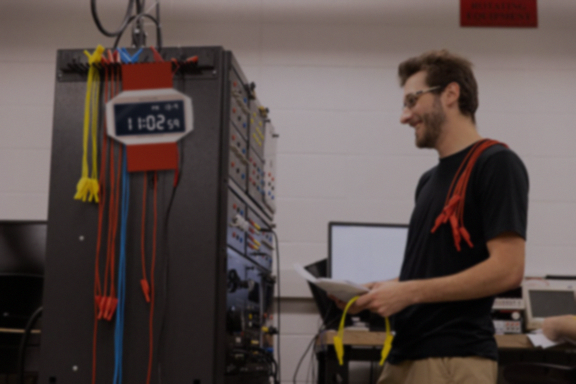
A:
11 h 02 min
